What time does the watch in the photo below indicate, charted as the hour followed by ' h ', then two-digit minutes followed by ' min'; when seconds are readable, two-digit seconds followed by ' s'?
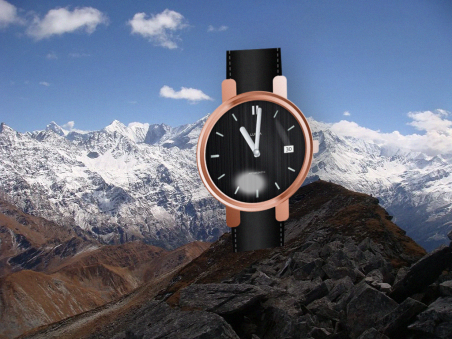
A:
11 h 01 min
